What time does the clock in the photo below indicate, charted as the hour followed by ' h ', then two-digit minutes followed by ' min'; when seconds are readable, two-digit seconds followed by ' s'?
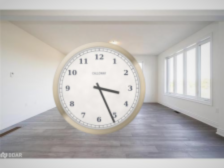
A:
3 h 26 min
